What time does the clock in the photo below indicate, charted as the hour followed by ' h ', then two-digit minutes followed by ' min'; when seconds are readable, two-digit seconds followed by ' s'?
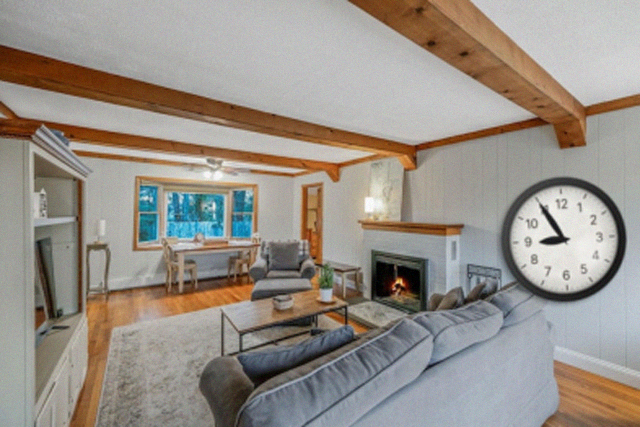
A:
8 h 55 min
